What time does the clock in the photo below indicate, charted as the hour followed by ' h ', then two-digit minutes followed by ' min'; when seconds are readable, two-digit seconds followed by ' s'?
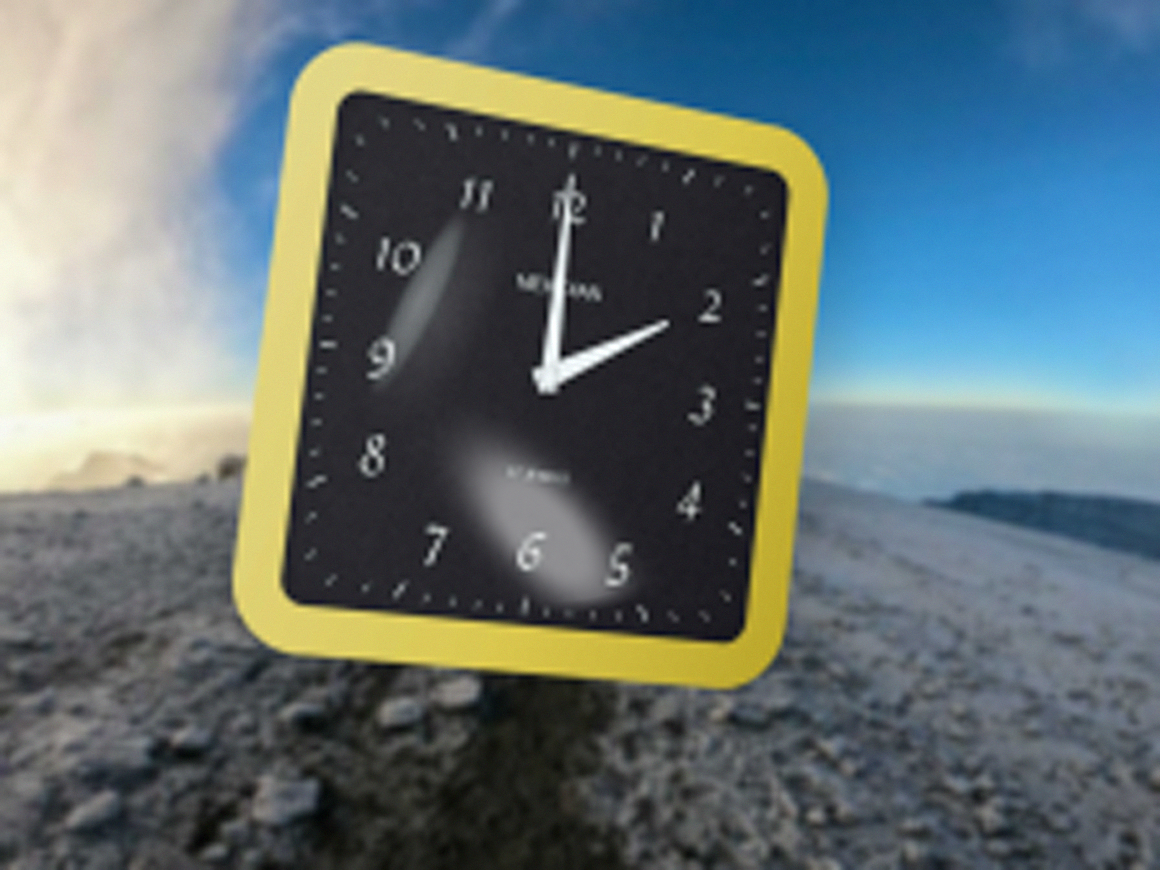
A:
2 h 00 min
